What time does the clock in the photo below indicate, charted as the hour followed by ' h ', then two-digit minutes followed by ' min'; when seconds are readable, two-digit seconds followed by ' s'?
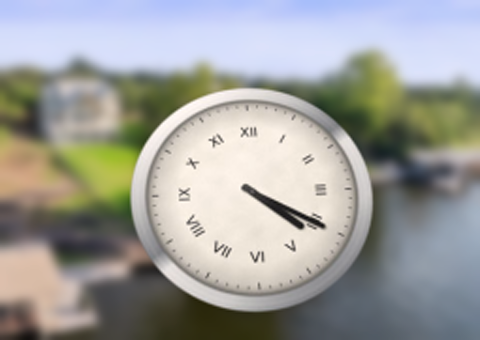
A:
4 h 20 min
